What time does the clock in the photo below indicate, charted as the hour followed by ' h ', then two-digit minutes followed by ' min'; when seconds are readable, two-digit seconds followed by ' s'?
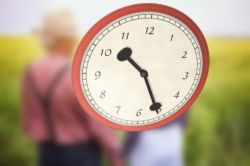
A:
10 h 26 min
